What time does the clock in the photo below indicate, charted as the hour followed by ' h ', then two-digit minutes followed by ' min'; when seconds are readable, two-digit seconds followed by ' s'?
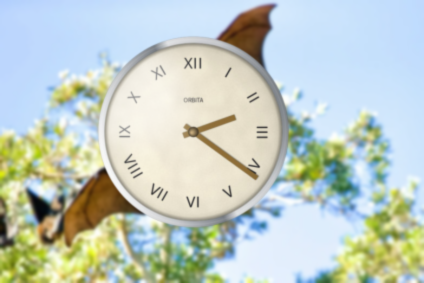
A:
2 h 21 min
